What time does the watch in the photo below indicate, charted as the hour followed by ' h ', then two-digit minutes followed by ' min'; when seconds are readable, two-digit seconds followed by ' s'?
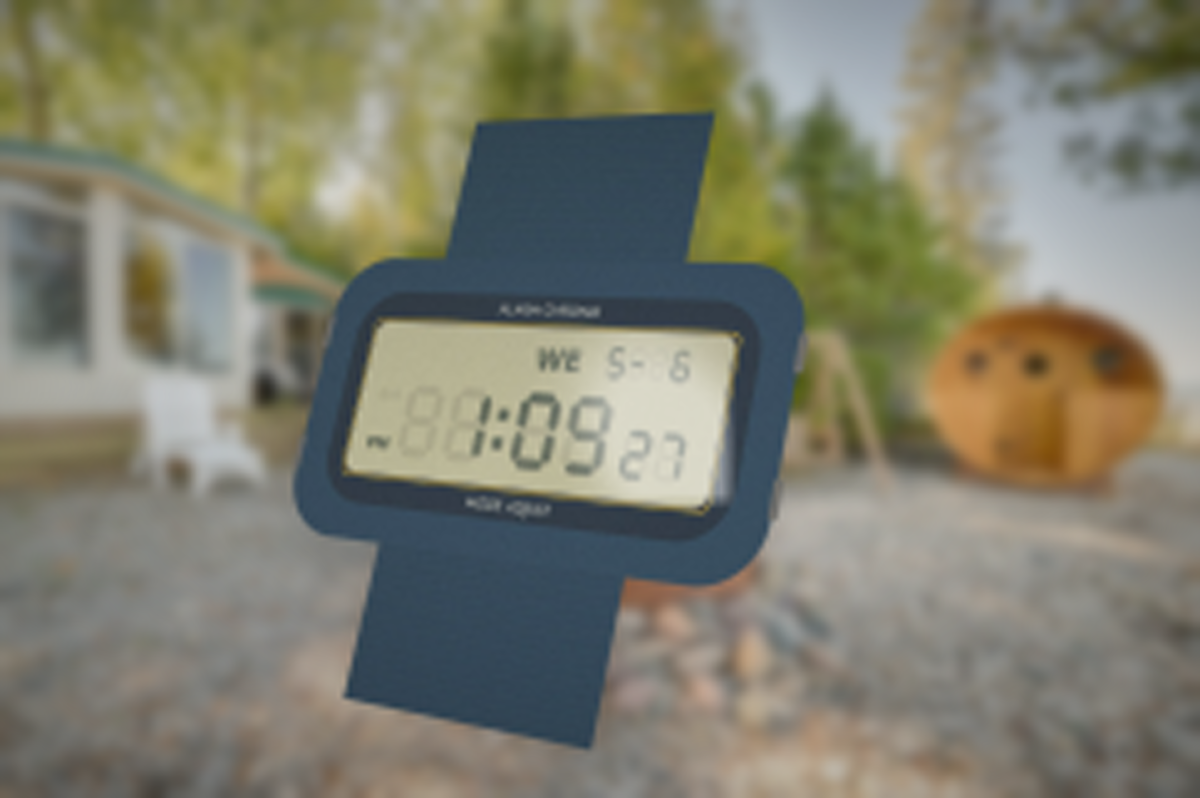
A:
1 h 09 min 27 s
